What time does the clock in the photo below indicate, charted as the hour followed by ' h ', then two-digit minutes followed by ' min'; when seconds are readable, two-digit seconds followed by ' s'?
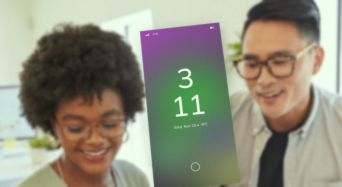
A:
3 h 11 min
